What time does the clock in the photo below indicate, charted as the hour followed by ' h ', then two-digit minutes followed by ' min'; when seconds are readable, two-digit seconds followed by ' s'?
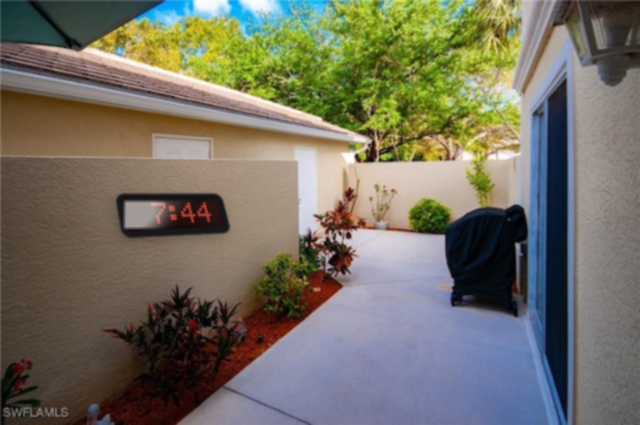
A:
7 h 44 min
